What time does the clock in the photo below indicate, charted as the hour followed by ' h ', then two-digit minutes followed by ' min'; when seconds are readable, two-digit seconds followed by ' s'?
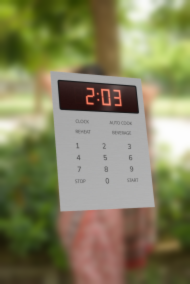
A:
2 h 03 min
